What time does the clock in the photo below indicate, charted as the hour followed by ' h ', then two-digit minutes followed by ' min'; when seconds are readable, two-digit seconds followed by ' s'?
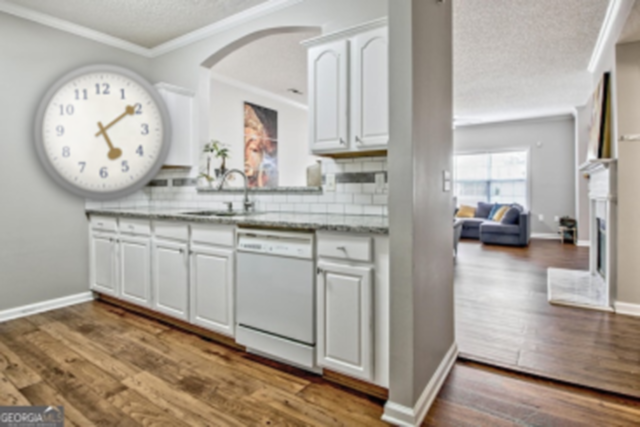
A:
5 h 09 min
